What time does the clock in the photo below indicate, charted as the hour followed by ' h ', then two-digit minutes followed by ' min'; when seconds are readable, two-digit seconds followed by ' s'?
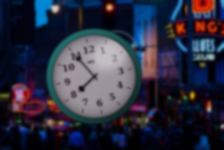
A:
7 h 55 min
